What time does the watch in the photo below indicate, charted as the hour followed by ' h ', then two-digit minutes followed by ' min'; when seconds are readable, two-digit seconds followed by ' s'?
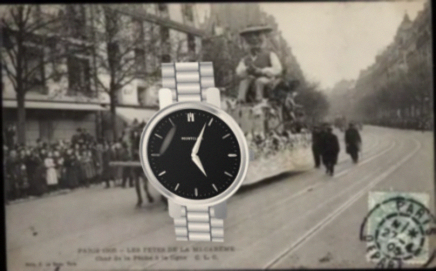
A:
5 h 04 min
